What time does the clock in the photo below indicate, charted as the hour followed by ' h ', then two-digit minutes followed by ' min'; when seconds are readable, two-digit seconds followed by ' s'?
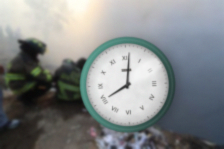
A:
8 h 01 min
